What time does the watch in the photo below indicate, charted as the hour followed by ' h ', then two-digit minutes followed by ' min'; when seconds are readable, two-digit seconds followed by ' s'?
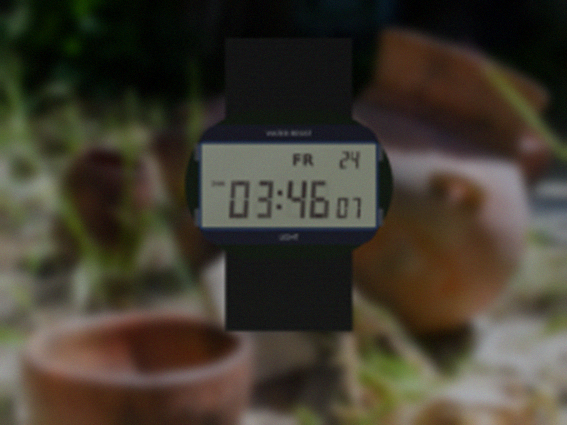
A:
3 h 46 min 07 s
